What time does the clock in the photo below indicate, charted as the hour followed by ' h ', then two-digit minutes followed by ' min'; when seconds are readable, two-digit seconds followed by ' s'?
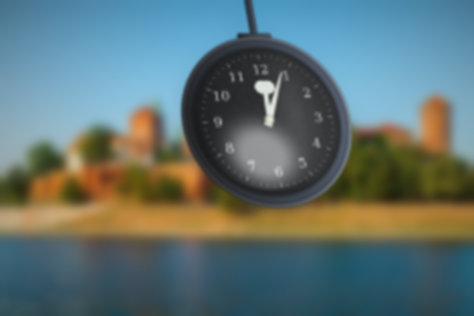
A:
12 h 04 min
